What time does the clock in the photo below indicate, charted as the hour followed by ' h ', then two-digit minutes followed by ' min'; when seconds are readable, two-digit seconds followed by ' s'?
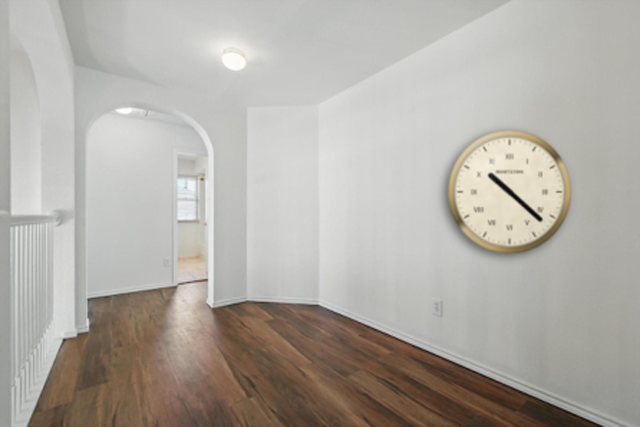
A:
10 h 22 min
